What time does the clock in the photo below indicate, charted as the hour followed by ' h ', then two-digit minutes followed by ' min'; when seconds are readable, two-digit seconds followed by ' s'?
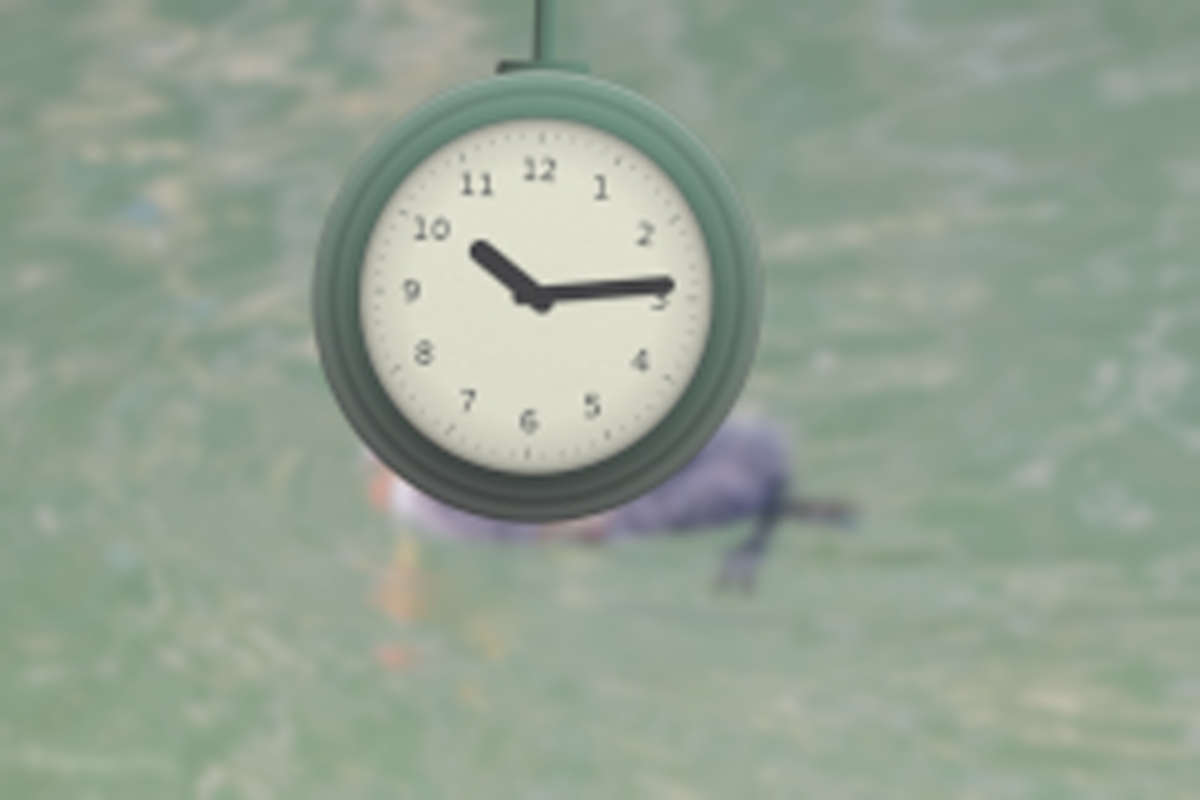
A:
10 h 14 min
